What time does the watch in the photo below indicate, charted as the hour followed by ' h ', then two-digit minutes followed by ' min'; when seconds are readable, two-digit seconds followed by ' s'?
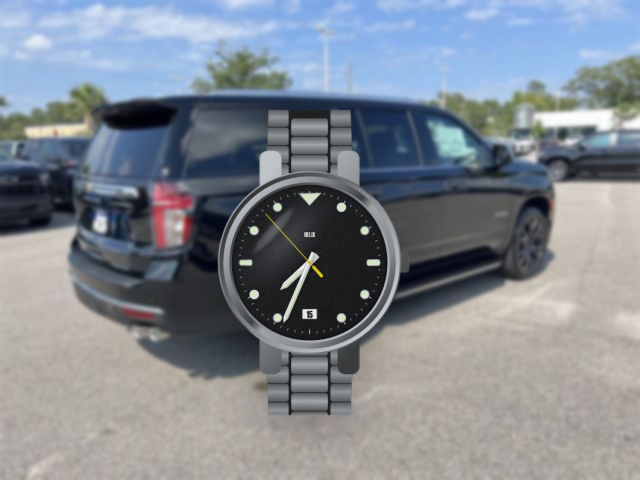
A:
7 h 33 min 53 s
